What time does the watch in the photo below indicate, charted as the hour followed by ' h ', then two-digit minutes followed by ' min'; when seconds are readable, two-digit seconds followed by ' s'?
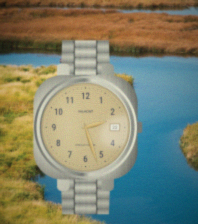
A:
2 h 27 min
